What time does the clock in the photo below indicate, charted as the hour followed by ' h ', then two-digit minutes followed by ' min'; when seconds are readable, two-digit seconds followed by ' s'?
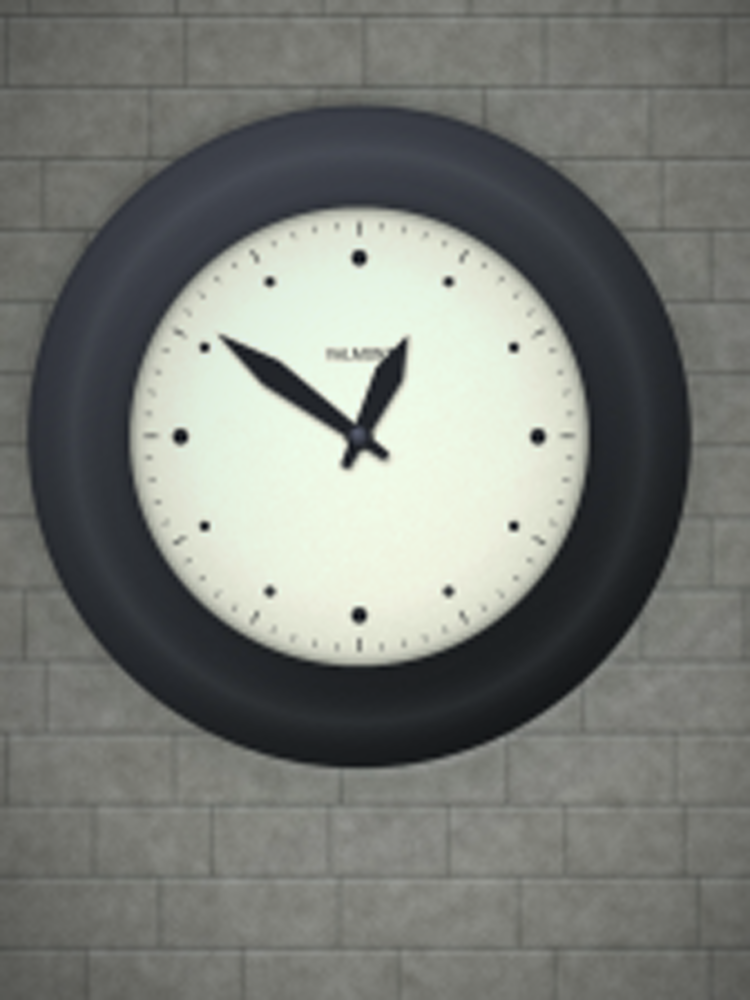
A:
12 h 51 min
